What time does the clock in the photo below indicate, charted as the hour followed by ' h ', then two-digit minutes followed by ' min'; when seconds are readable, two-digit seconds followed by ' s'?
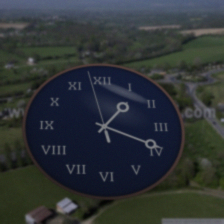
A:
1 h 18 min 58 s
